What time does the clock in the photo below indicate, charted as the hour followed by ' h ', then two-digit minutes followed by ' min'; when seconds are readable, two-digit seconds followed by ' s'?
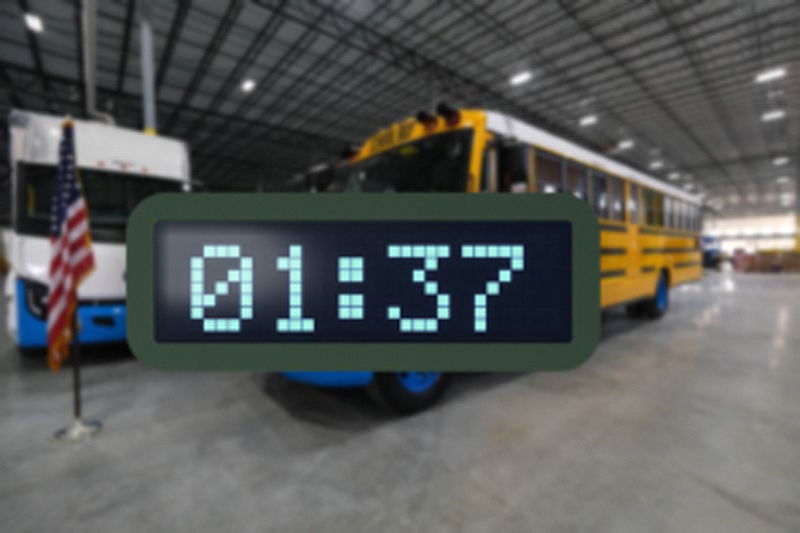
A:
1 h 37 min
